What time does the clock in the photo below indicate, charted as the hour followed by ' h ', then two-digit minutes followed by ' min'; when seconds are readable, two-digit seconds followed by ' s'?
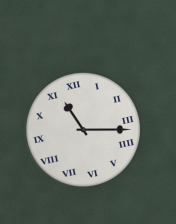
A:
11 h 17 min
